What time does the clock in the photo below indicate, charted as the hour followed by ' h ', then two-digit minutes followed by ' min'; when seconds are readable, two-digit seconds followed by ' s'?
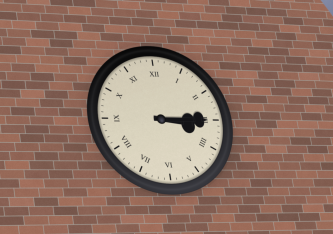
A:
3 h 15 min
